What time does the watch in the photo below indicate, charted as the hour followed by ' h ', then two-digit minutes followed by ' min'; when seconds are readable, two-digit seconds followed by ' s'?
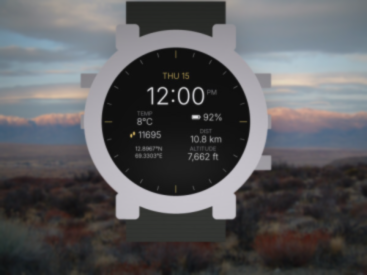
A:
12 h 00 min
